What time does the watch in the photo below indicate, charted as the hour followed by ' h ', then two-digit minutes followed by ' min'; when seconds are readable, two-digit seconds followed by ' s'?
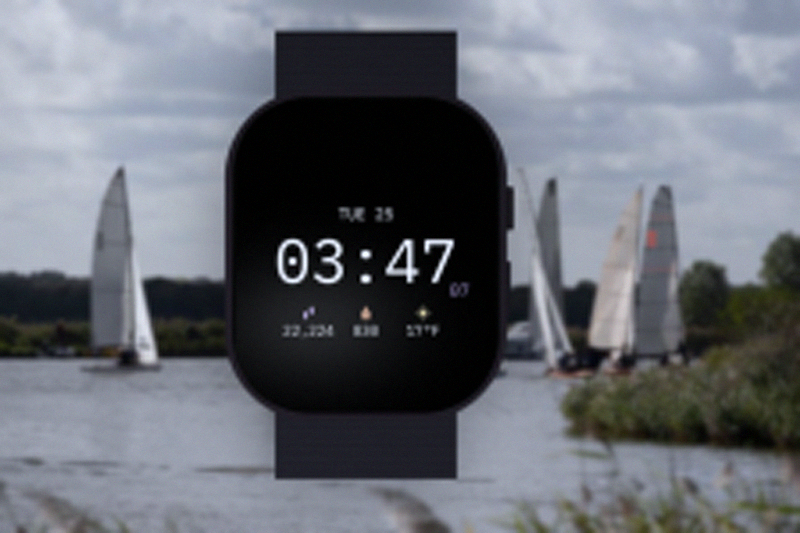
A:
3 h 47 min
